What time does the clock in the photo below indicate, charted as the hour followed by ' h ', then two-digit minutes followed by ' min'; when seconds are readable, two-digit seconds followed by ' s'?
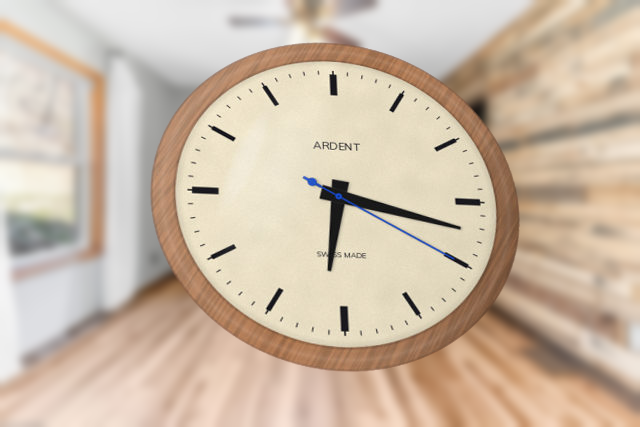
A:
6 h 17 min 20 s
